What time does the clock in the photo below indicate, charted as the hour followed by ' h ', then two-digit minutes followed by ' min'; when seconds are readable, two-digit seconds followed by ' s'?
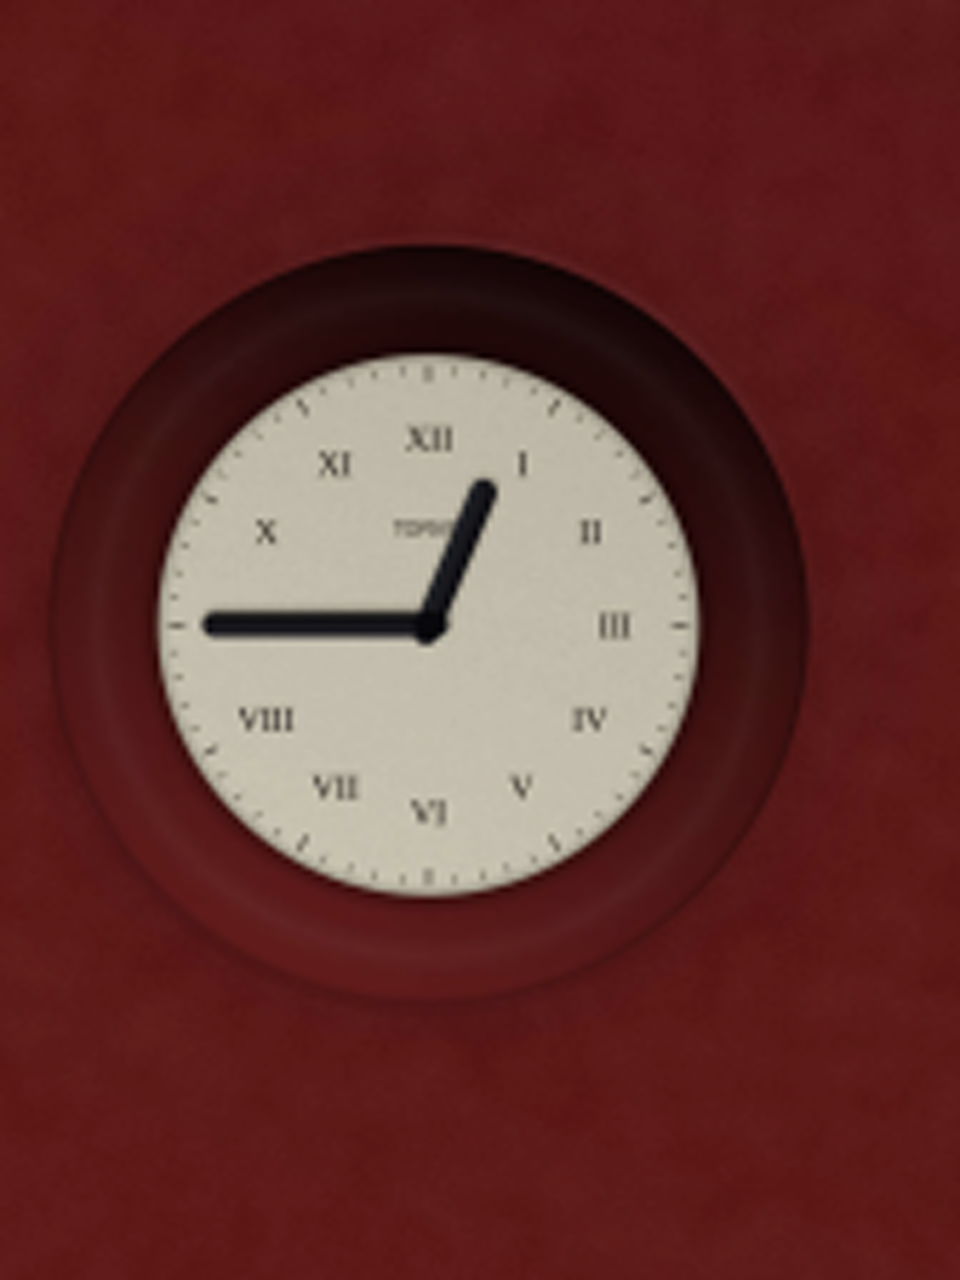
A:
12 h 45 min
